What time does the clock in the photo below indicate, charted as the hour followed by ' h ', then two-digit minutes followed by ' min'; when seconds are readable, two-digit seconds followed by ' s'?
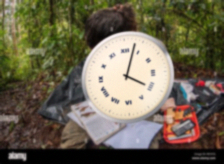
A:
4 h 03 min
